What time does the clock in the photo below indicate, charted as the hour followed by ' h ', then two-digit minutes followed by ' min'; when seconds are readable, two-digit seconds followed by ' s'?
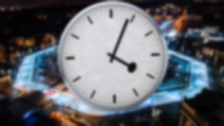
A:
4 h 04 min
